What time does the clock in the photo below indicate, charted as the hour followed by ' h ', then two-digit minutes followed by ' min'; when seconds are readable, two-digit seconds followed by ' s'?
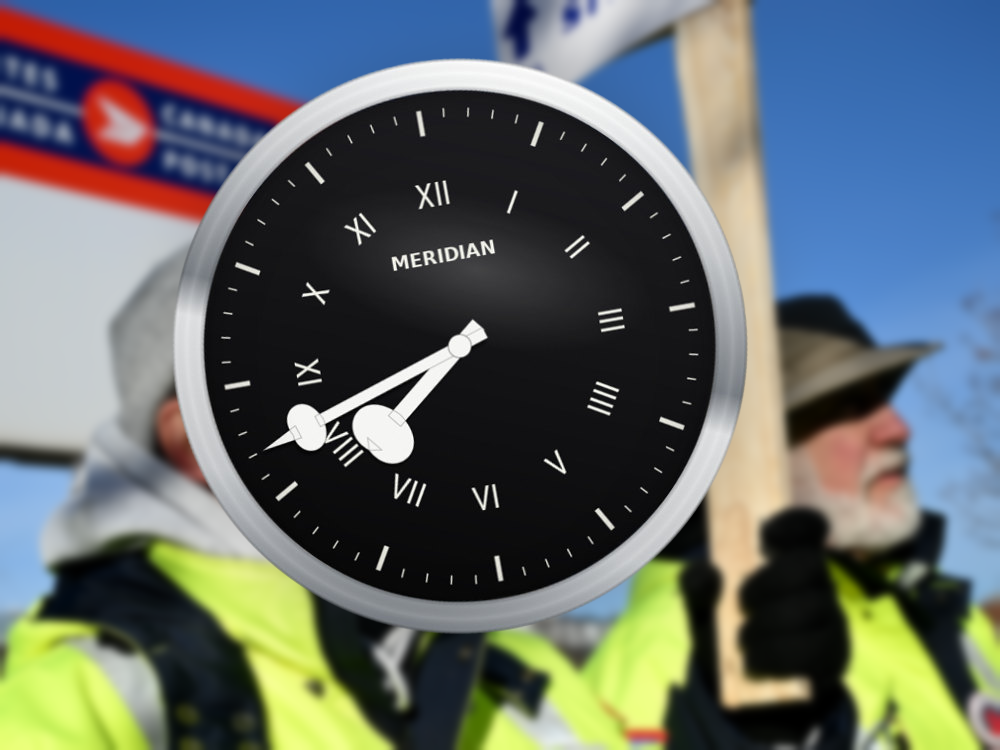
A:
7 h 42 min
